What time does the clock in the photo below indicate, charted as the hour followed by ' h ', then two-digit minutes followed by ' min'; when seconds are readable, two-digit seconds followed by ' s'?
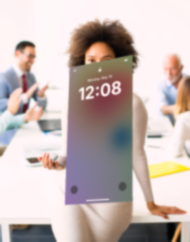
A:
12 h 08 min
